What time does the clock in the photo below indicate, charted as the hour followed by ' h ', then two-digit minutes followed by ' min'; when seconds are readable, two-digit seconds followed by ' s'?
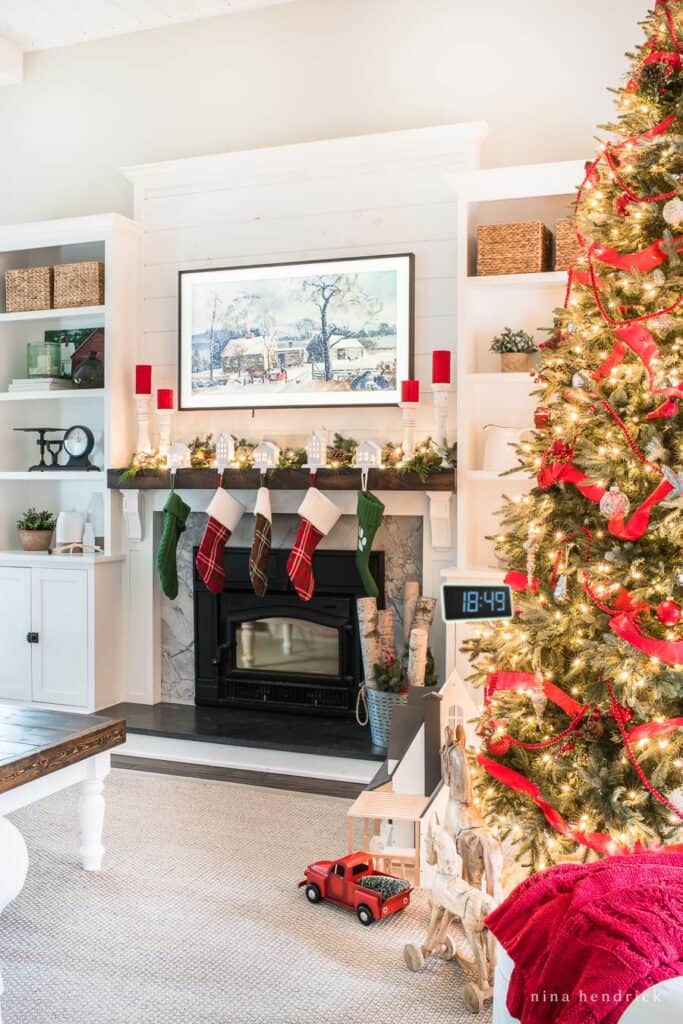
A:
18 h 49 min
